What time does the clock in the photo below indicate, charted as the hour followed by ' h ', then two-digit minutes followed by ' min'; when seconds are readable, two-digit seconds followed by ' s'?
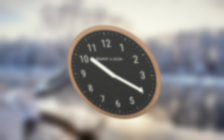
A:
10 h 20 min
